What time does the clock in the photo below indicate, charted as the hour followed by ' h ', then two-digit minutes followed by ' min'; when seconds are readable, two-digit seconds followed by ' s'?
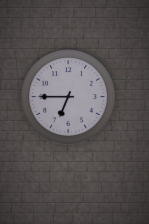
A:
6 h 45 min
